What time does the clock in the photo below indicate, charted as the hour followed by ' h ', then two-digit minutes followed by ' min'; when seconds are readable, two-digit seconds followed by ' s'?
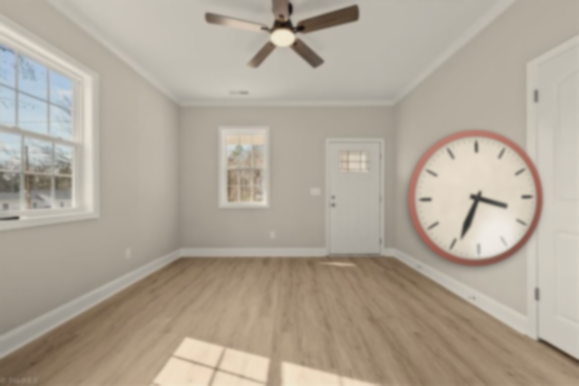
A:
3 h 34 min
